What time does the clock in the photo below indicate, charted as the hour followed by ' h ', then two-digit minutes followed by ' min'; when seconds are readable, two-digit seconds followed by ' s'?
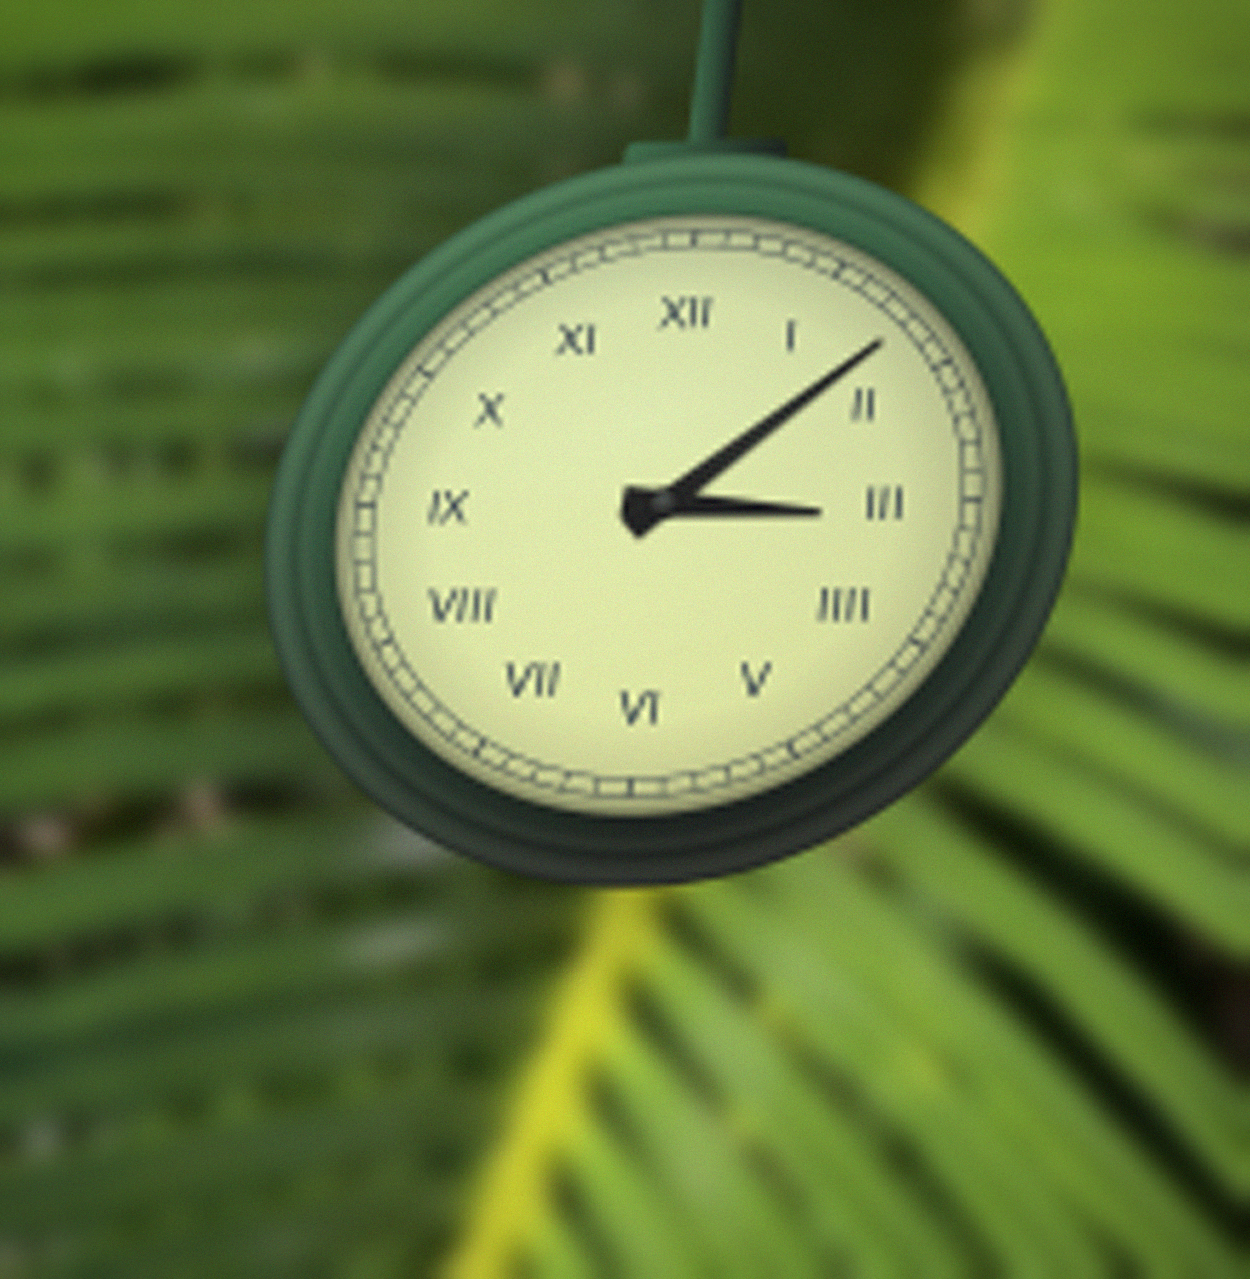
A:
3 h 08 min
